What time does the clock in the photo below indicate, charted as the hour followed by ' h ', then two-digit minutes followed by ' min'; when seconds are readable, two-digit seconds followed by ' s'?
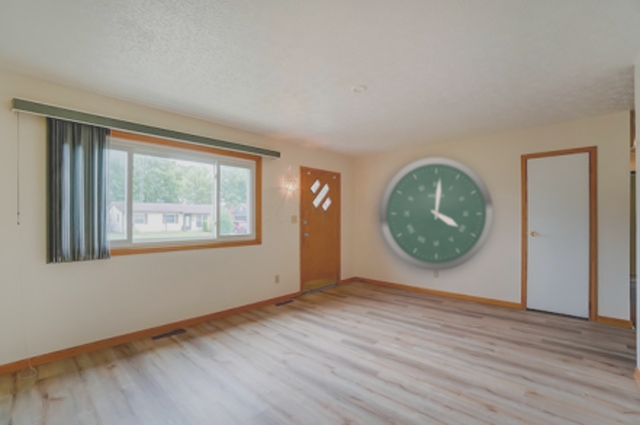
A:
4 h 01 min
